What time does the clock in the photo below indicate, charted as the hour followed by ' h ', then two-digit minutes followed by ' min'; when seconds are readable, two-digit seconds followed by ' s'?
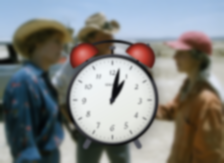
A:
1 h 02 min
